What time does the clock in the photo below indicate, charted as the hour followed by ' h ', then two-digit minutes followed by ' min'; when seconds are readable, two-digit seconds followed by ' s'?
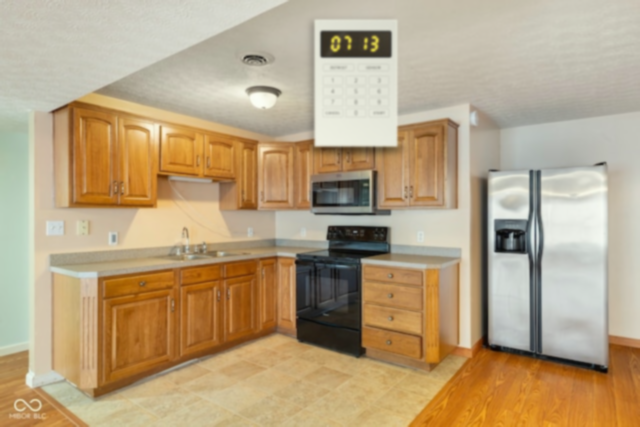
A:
7 h 13 min
